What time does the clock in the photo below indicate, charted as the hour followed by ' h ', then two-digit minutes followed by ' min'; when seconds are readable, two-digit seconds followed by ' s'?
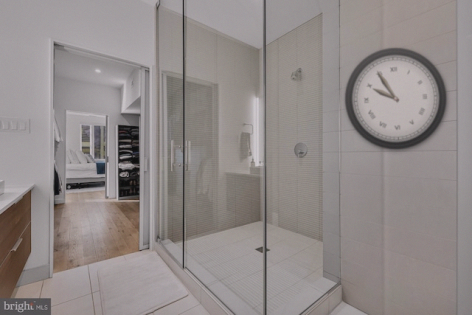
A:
9 h 55 min
